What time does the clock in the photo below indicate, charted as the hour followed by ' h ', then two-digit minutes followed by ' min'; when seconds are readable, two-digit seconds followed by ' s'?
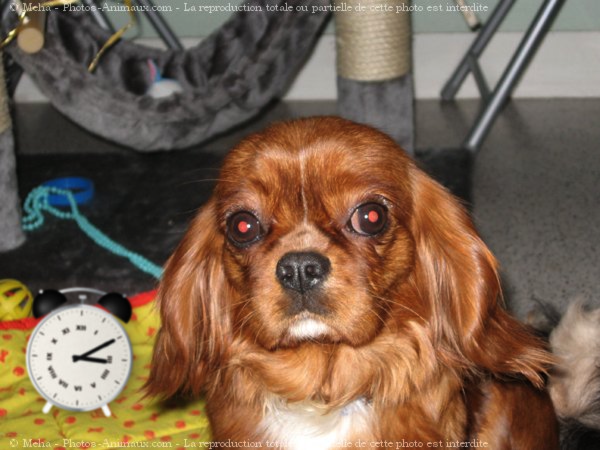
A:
3 h 10 min
